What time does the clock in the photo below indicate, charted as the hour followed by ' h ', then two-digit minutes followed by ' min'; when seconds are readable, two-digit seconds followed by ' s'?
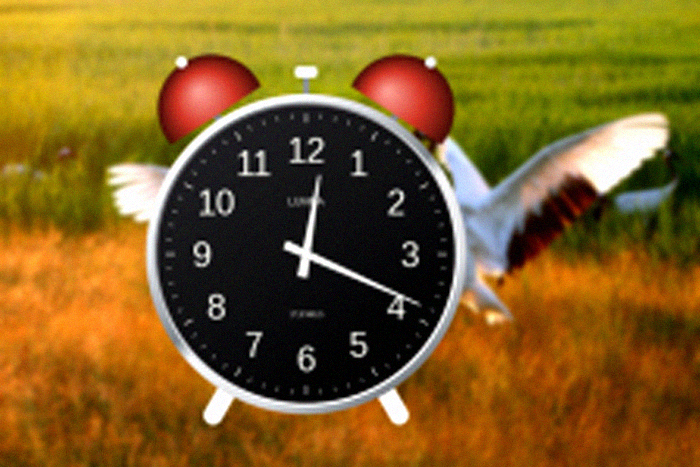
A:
12 h 19 min
